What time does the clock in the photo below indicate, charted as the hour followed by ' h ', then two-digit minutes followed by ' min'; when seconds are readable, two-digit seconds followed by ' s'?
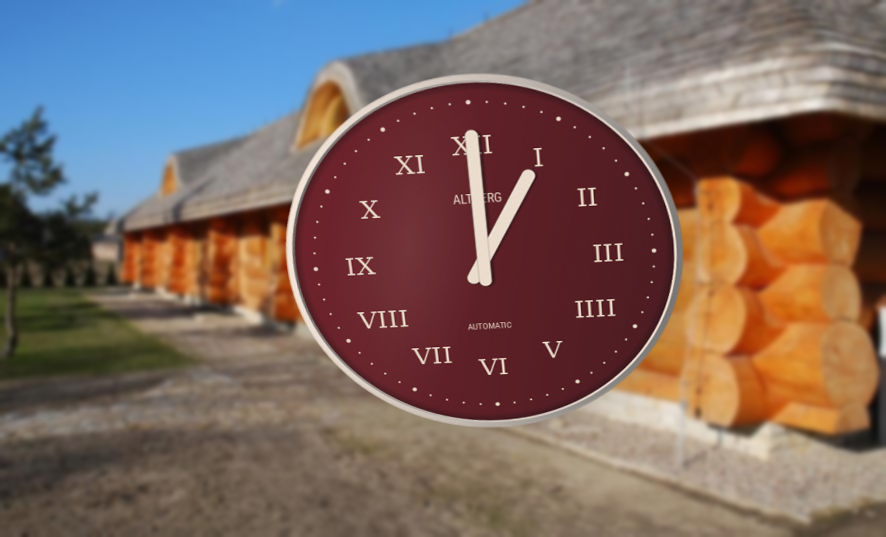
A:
1 h 00 min
